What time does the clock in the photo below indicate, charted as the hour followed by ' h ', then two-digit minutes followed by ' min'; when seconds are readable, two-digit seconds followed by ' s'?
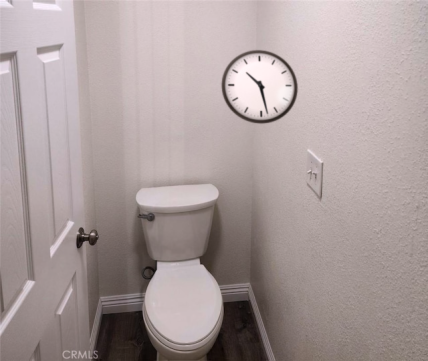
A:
10 h 28 min
